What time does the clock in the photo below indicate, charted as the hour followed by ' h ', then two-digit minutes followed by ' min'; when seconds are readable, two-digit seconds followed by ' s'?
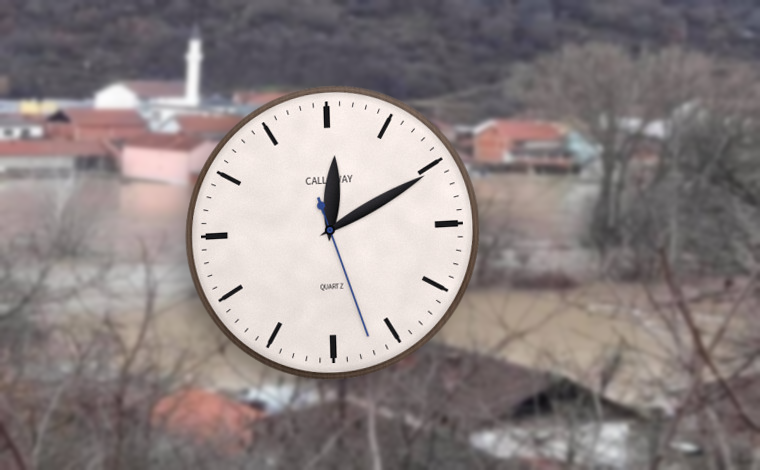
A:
12 h 10 min 27 s
